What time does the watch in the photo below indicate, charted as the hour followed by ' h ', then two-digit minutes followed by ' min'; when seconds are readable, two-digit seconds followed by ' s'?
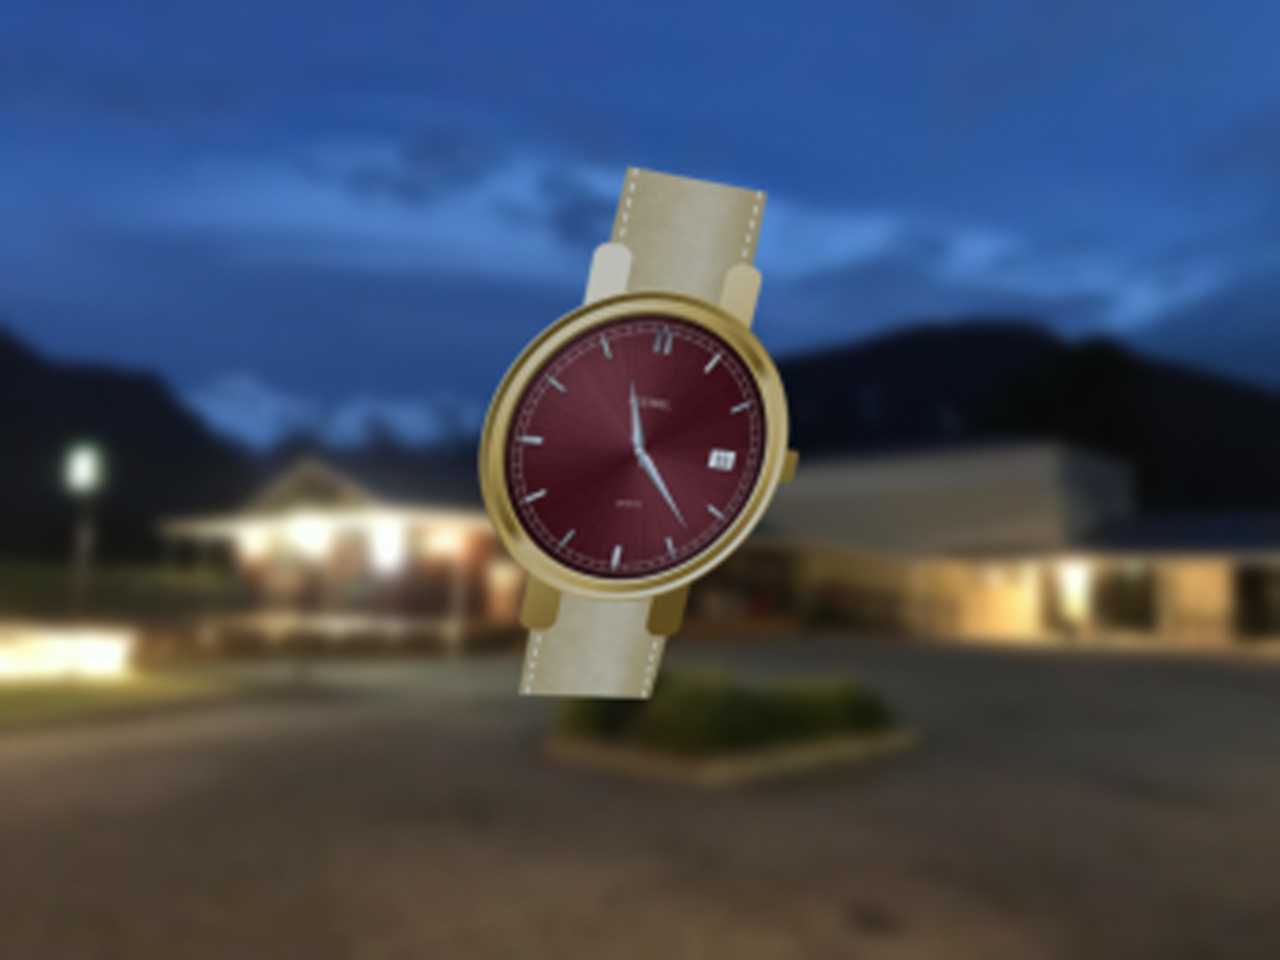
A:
11 h 23 min
